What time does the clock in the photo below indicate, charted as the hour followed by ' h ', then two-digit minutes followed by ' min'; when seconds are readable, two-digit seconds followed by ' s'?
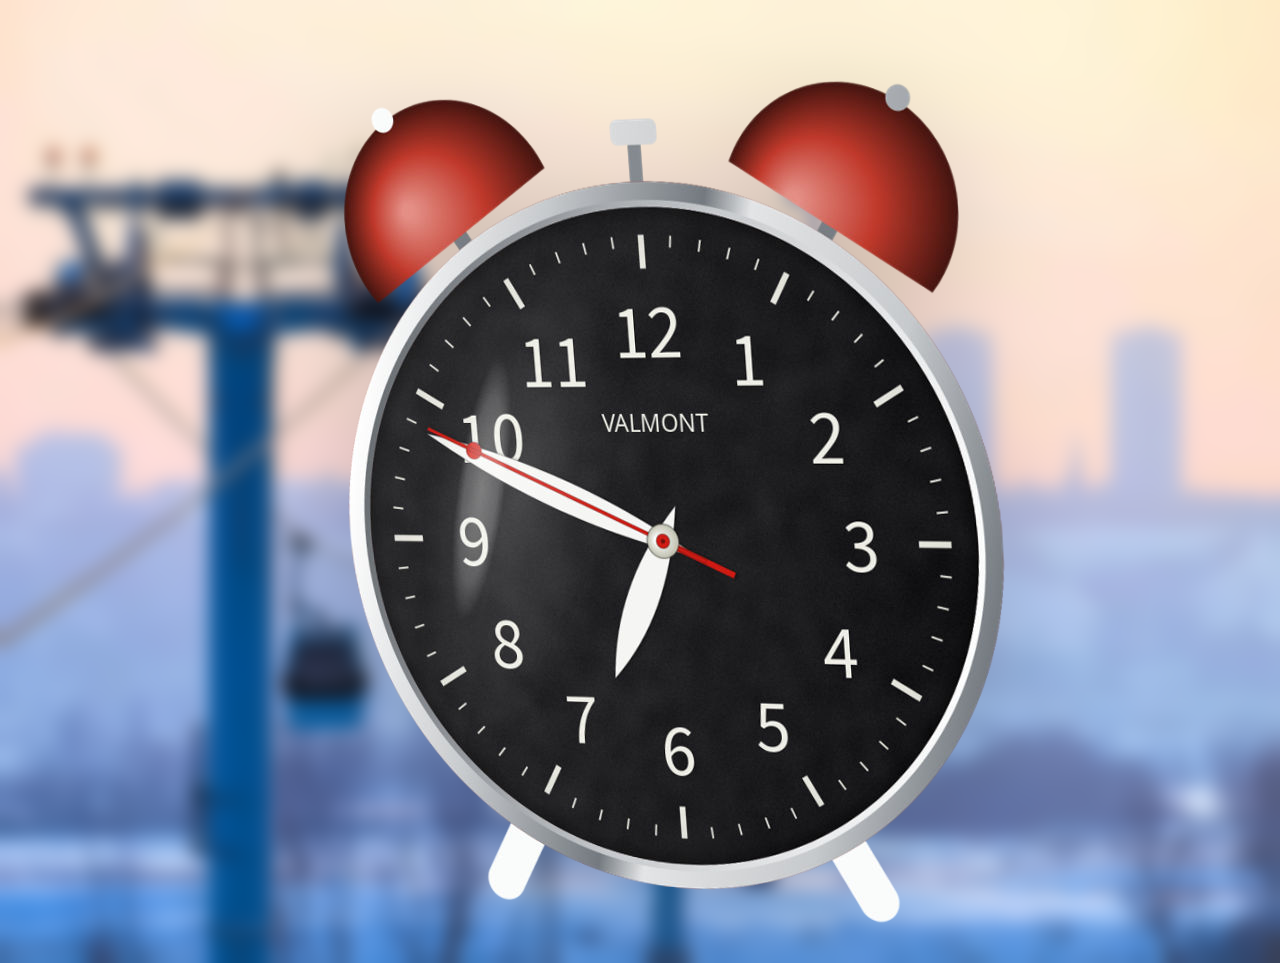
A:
6 h 48 min 49 s
